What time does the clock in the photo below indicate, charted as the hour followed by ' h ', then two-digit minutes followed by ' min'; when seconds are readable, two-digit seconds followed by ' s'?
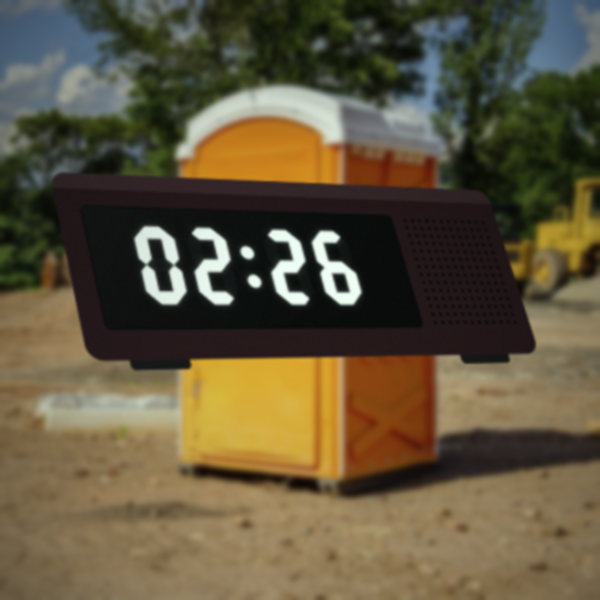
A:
2 h 26 min
